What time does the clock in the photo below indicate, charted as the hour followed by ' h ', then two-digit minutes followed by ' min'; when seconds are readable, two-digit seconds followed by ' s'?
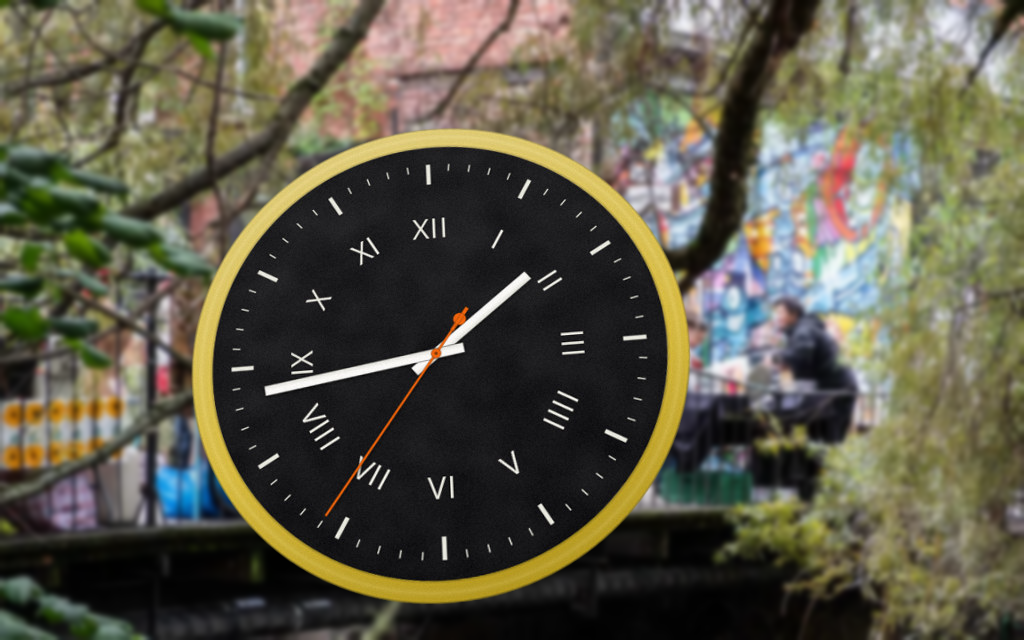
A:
1 h 43 min 36 s
